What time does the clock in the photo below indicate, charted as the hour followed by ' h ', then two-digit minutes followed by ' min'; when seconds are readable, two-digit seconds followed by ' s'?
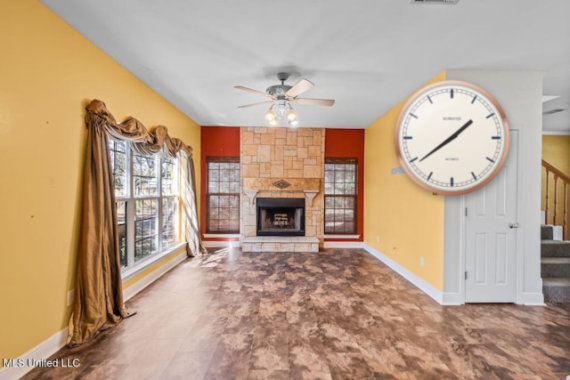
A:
1 h 39 min
